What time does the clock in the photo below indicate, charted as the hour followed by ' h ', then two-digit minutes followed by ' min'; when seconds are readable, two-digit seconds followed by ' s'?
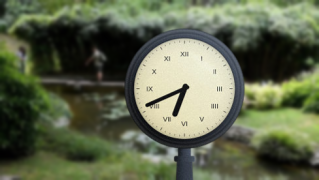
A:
6 h 41 min
